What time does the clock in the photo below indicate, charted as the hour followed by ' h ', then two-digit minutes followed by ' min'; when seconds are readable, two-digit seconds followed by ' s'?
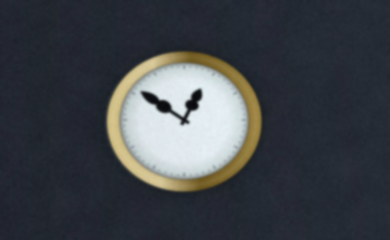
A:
12 h 51 min
